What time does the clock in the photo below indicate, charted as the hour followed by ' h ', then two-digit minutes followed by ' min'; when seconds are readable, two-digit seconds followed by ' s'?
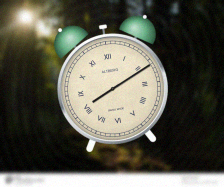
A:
8 h 11 min
